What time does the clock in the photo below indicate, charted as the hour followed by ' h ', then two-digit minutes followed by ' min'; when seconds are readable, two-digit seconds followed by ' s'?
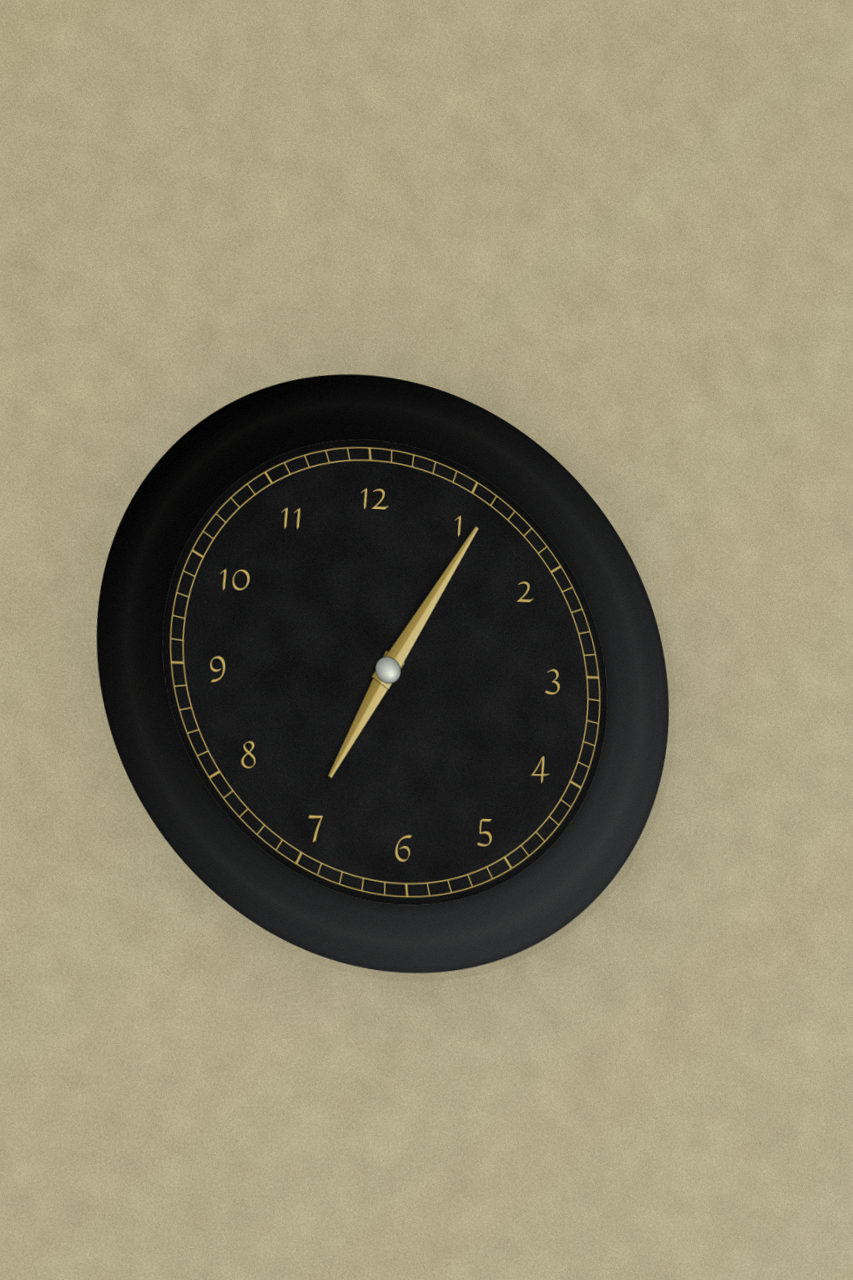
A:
7 h 06 min
